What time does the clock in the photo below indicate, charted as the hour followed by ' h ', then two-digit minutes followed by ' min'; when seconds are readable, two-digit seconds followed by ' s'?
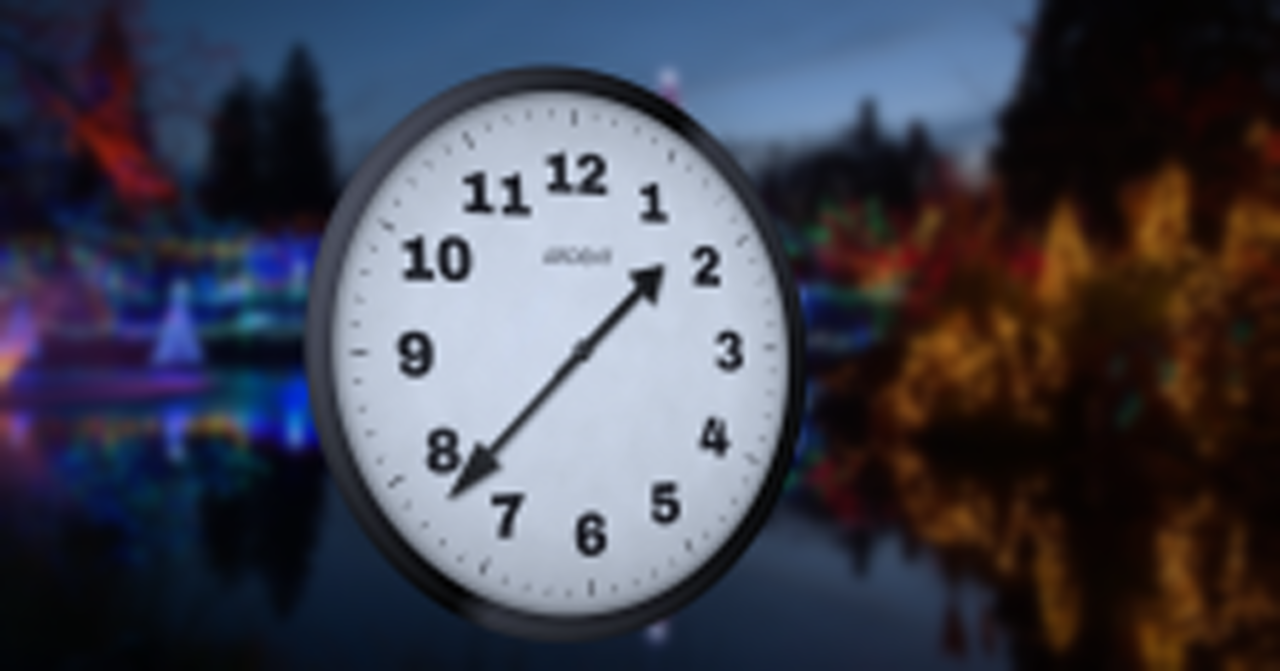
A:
1 h 38 min
